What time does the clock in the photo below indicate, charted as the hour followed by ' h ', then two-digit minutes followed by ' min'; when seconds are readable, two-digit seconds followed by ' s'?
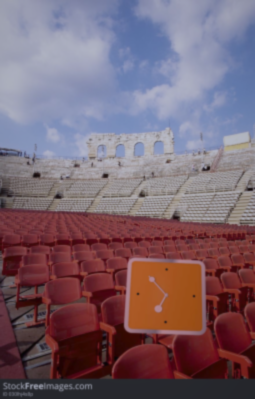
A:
6 h 53 min
